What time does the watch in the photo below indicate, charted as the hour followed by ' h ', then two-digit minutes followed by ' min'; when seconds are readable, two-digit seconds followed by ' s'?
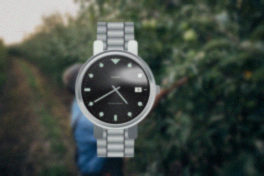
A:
4 h 40 min
